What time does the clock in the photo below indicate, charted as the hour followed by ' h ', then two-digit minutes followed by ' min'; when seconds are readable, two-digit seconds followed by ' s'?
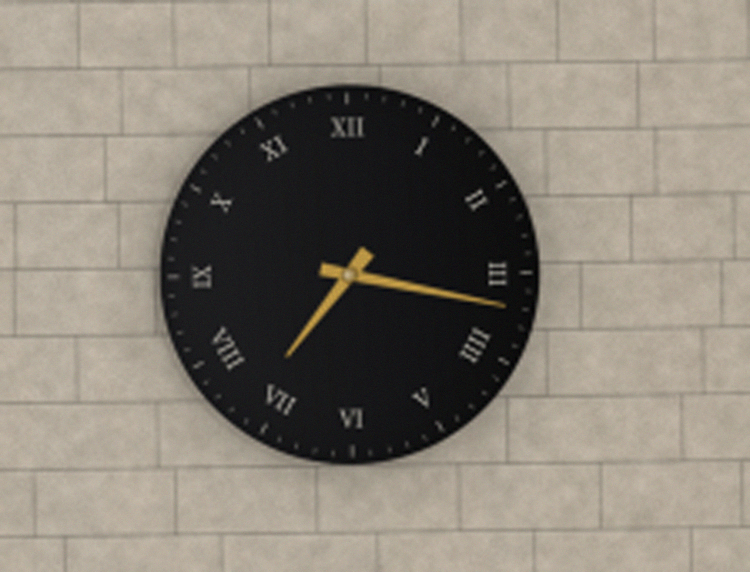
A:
7 h 17 min
